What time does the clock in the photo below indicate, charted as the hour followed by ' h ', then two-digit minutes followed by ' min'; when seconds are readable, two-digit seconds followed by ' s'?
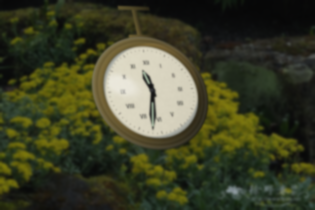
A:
11 h 32 min
